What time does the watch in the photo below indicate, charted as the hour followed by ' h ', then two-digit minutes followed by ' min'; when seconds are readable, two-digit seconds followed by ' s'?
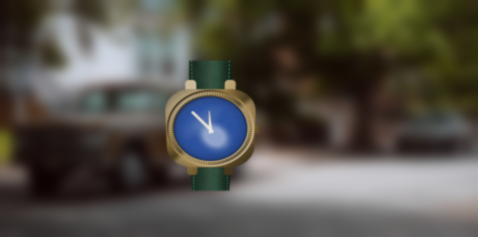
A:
11 h 53 min
